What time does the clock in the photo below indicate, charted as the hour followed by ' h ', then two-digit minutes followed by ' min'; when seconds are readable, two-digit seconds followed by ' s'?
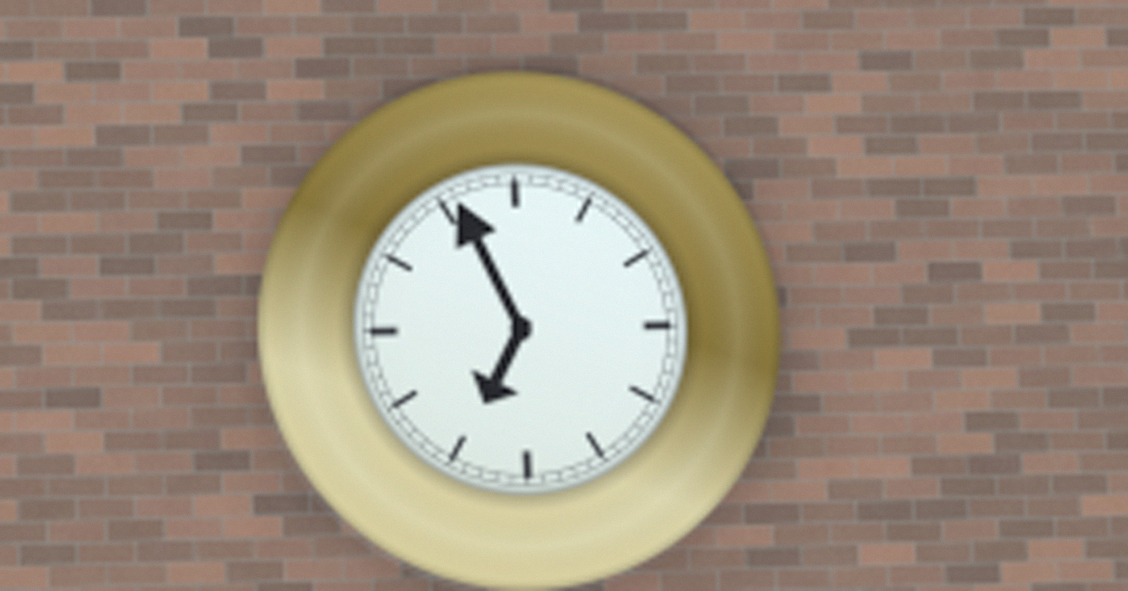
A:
6 h 56 min
